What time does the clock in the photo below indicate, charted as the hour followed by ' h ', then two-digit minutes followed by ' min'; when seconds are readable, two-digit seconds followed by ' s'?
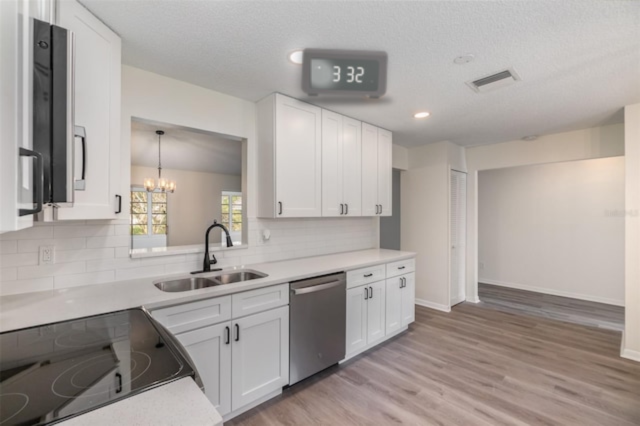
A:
3 h 32 min
